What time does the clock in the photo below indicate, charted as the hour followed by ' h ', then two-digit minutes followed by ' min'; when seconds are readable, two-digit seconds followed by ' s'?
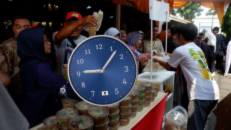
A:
9 h 07 min
